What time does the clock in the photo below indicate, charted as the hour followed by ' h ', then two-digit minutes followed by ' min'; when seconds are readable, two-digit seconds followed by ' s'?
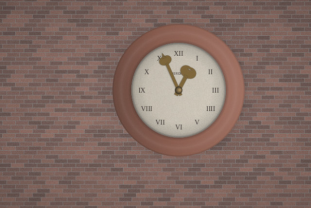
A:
12 h 56 min
